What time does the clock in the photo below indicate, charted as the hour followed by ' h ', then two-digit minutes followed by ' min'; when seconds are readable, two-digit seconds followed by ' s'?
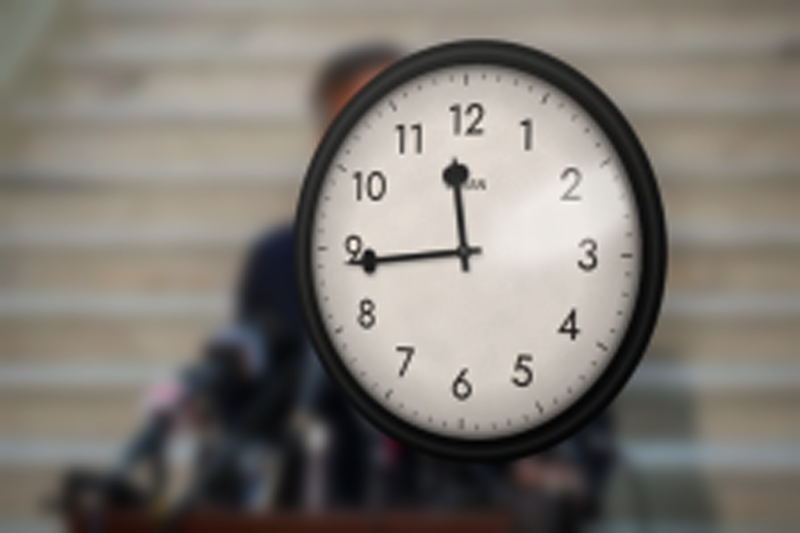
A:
11 h 44 min
